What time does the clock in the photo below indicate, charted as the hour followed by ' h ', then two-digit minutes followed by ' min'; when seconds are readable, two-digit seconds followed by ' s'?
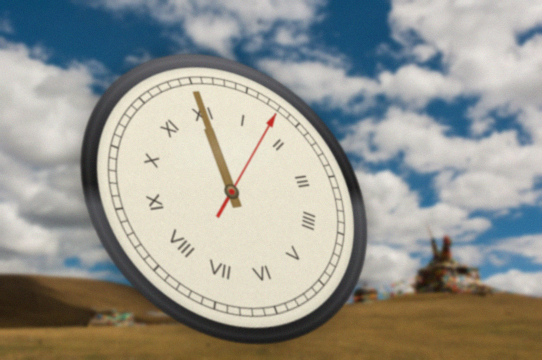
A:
12 h 00 min 08 s
